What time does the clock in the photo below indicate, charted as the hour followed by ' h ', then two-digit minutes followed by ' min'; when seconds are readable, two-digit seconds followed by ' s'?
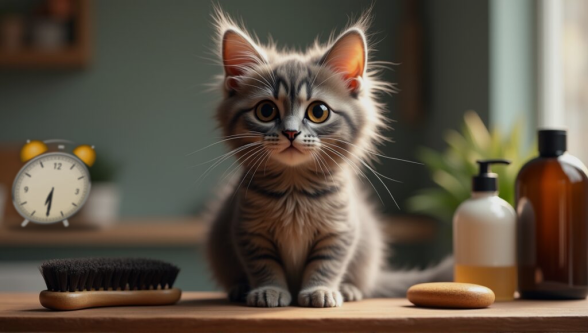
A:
6 h 30 min
